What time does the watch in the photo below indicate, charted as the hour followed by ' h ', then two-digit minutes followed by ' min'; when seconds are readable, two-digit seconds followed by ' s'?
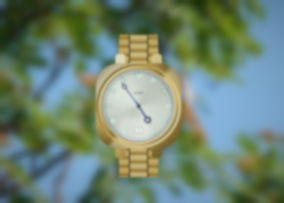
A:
4 h 54 min
